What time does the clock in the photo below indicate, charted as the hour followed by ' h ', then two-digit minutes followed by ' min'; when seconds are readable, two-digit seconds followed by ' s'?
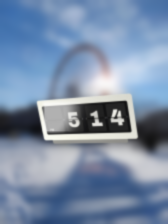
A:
5 h 14 min
